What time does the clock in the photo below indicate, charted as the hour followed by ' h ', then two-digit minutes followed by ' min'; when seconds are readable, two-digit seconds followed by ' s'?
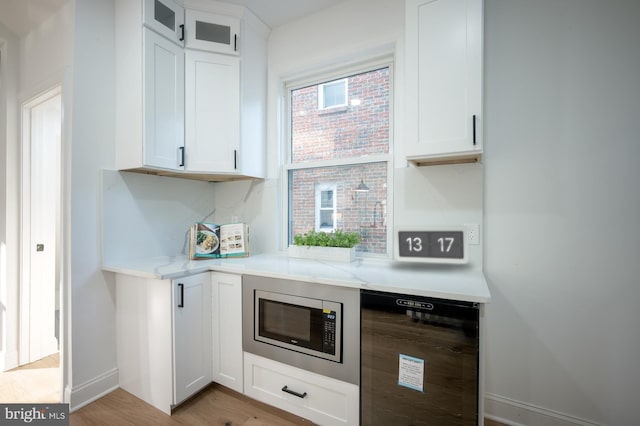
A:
13 h 17 min
